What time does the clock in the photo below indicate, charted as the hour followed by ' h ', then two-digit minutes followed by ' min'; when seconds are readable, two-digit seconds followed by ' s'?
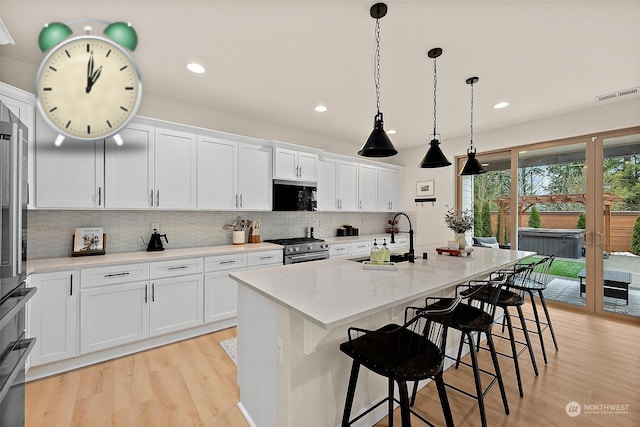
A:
1 h 01 min
